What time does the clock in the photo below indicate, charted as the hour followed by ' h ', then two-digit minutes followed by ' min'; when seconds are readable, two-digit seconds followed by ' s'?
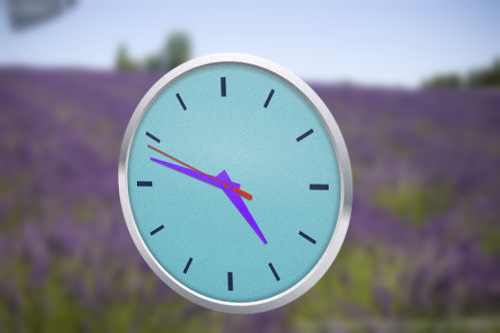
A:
4 h 47 min 49 s
